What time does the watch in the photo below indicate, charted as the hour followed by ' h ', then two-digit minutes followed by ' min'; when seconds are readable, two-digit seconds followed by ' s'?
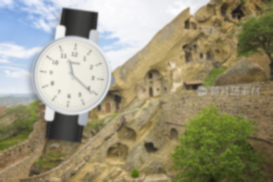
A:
11 h 21 min
